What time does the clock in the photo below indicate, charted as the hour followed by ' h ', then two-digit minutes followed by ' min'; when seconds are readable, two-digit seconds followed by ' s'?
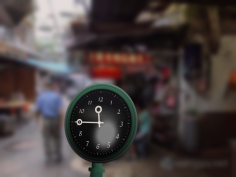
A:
11 h 45 min
